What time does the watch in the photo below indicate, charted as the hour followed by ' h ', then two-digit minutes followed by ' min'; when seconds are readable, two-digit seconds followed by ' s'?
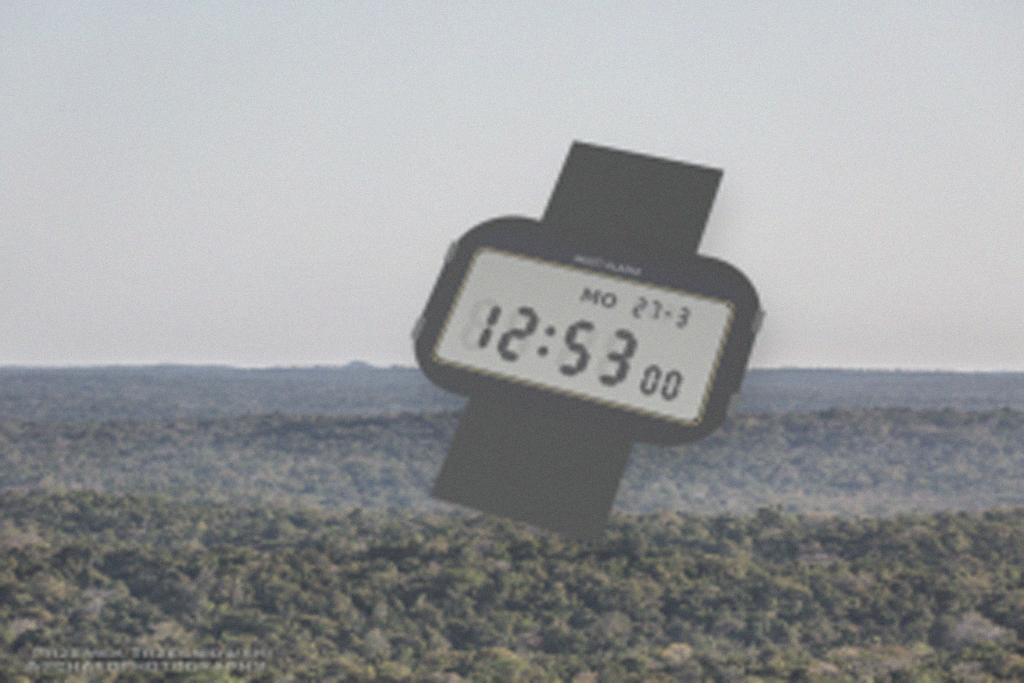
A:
12 h 53 min 00 s
